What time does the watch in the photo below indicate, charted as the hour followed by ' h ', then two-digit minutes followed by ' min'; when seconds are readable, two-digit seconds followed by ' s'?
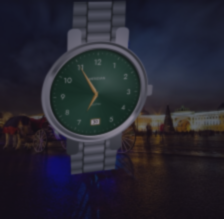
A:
6 h 55 min
